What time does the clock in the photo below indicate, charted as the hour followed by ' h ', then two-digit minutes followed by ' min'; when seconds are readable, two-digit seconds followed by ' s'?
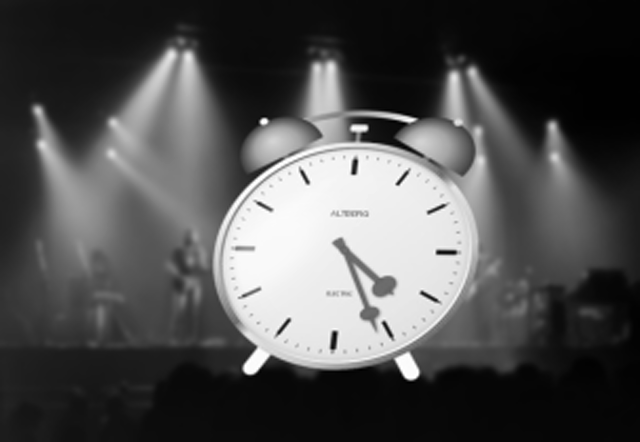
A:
4 h 26 min
